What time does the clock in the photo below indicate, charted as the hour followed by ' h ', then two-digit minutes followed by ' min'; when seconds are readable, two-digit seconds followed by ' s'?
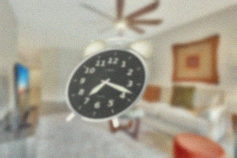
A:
7 h 18 min
